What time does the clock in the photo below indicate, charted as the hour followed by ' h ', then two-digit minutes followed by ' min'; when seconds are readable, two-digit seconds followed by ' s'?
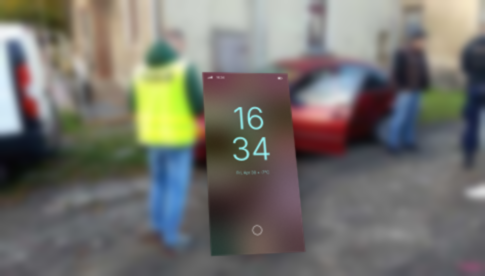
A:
16 h 34 min
